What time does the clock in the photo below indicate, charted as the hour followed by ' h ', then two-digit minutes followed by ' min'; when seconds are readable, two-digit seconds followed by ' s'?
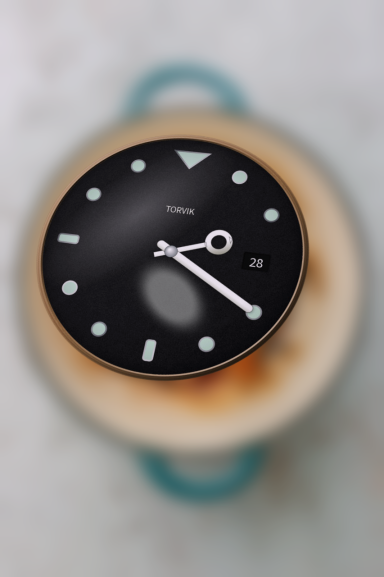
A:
2 h 20 min
